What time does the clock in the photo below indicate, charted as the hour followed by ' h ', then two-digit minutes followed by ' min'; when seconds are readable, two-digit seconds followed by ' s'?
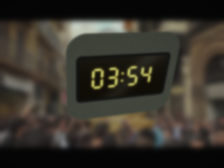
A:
3 h 54 min
